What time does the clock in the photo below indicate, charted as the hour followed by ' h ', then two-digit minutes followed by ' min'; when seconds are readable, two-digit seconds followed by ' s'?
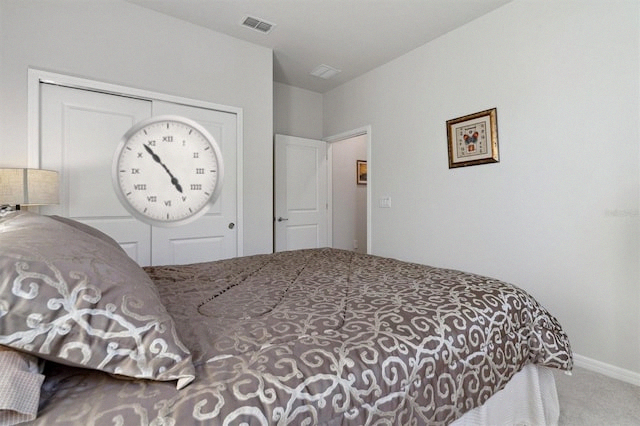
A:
4 h 53 min
